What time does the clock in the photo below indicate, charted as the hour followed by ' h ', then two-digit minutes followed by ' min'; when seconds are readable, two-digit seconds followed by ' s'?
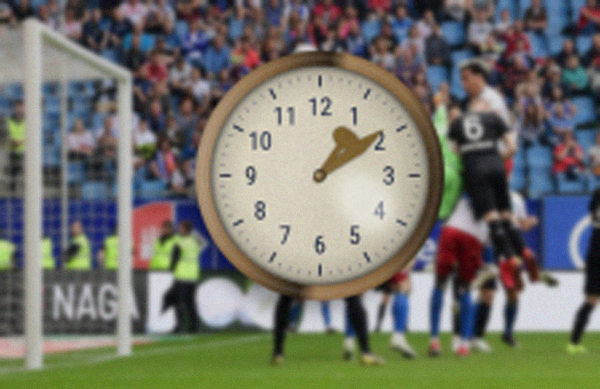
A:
1 h 09 min
